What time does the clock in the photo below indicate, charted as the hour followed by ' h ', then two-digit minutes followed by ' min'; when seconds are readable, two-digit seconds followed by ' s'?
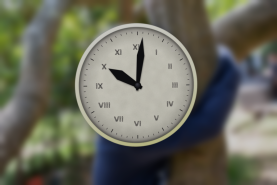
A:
10 h 01 min
